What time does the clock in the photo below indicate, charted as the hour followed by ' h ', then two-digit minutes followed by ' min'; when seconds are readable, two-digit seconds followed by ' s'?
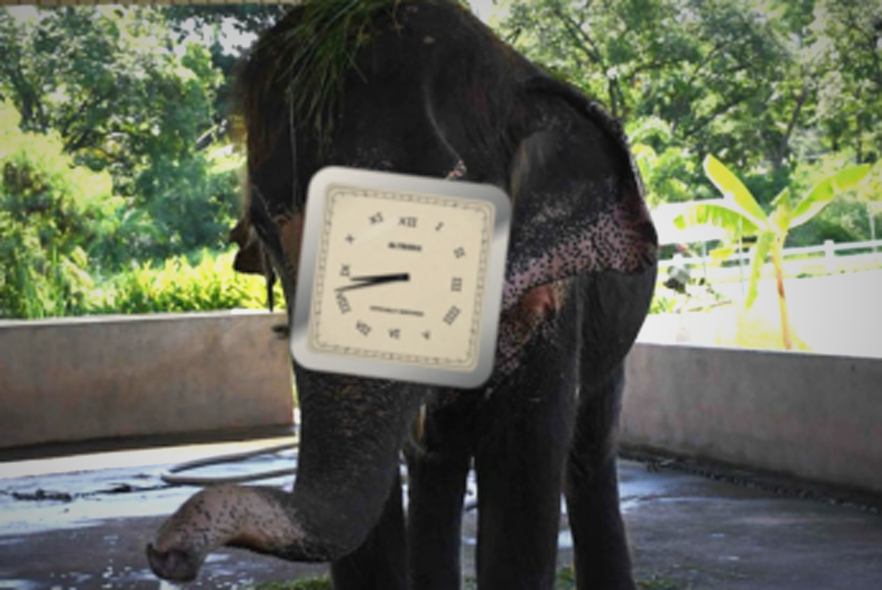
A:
8 h 42 min
